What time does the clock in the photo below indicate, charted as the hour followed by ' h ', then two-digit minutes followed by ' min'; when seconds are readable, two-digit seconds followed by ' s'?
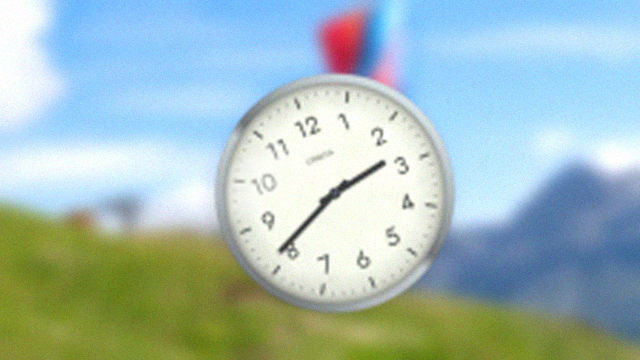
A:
2 h 41 min
